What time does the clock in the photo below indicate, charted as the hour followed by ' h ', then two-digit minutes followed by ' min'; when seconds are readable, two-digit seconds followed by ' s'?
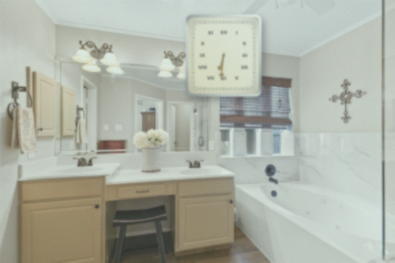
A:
6 h 31 min
